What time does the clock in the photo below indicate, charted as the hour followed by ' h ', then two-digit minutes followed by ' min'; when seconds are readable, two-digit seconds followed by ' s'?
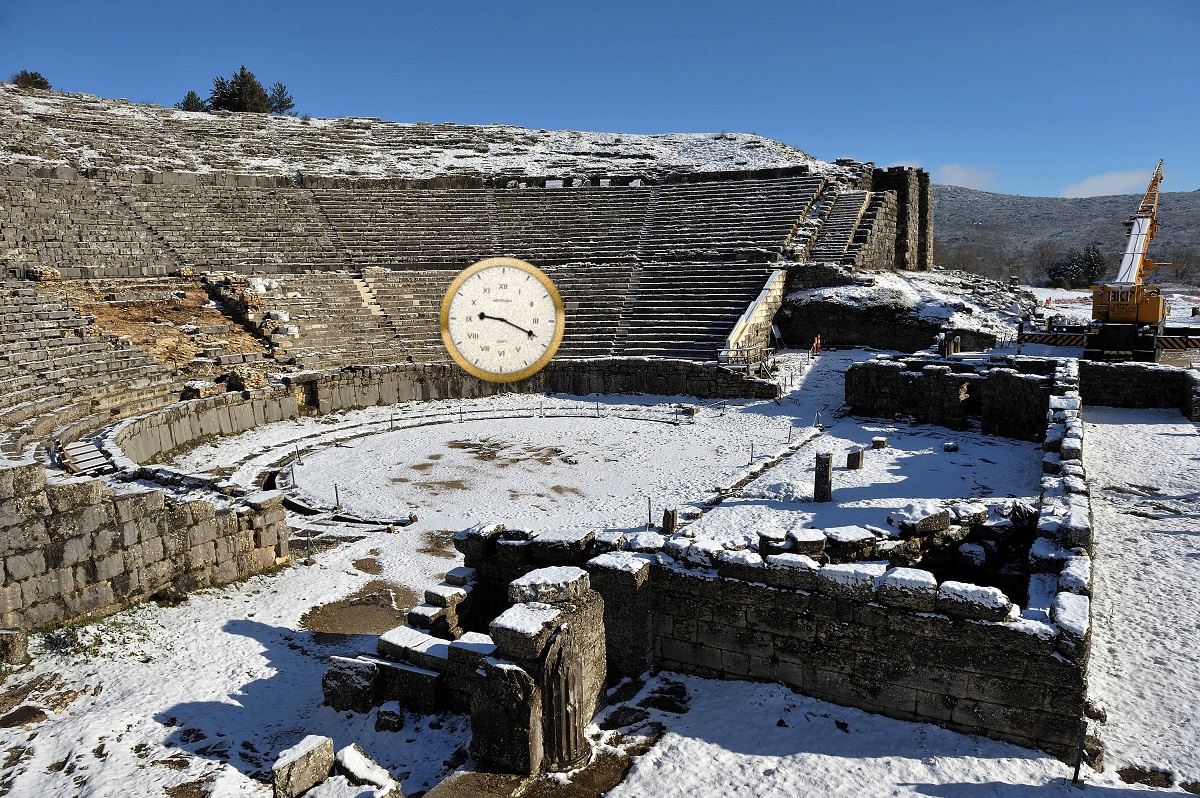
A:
9 h 19 min
